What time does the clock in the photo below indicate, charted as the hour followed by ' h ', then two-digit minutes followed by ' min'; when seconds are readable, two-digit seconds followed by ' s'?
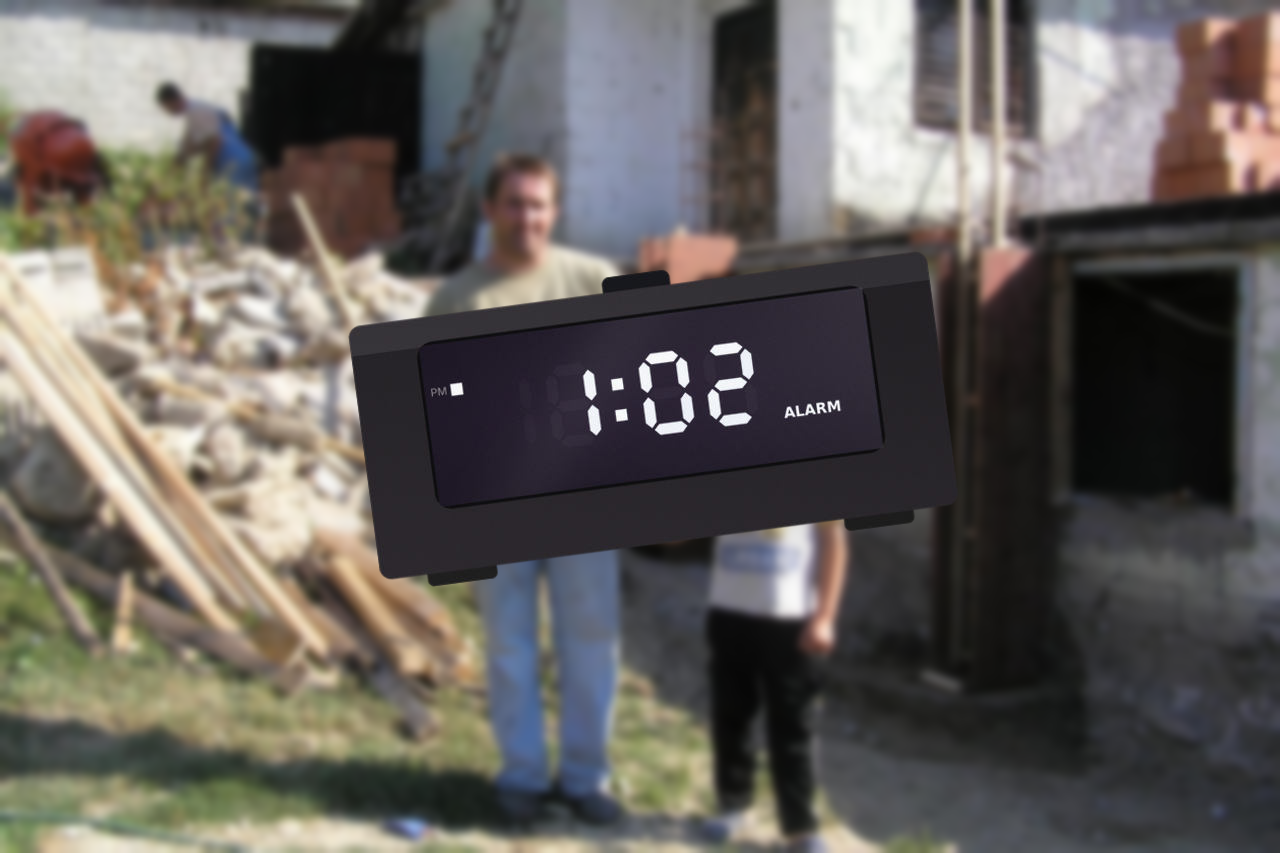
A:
1 h 02 min
